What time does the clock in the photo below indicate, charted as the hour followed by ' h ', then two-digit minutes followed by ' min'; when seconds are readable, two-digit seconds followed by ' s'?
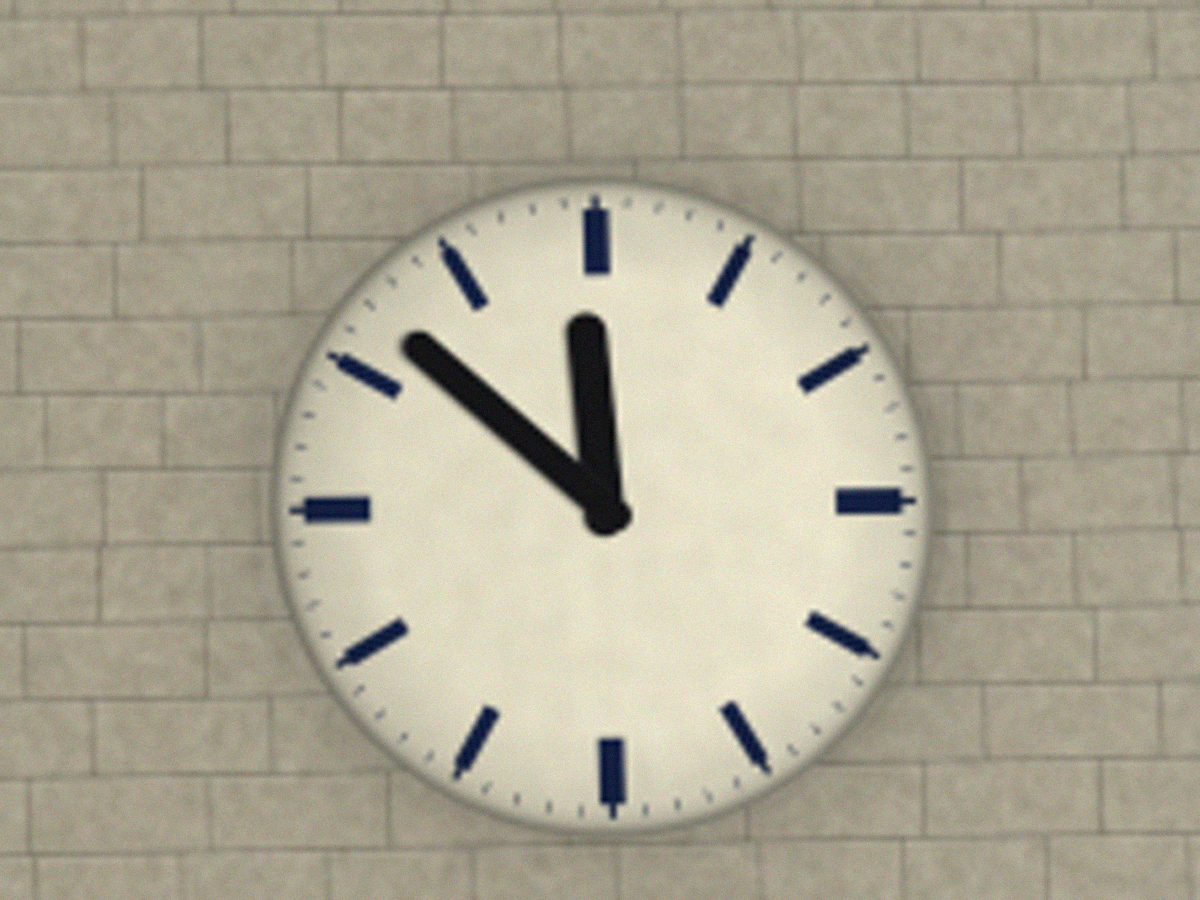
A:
11 h 52 min
